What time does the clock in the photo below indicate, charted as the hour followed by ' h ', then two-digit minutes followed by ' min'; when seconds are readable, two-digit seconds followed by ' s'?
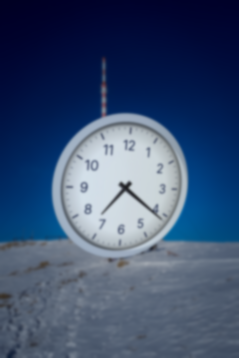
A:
7 h 21 min
